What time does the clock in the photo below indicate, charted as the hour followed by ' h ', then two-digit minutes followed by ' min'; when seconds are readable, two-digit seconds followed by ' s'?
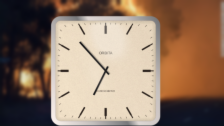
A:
6 h 53 min
